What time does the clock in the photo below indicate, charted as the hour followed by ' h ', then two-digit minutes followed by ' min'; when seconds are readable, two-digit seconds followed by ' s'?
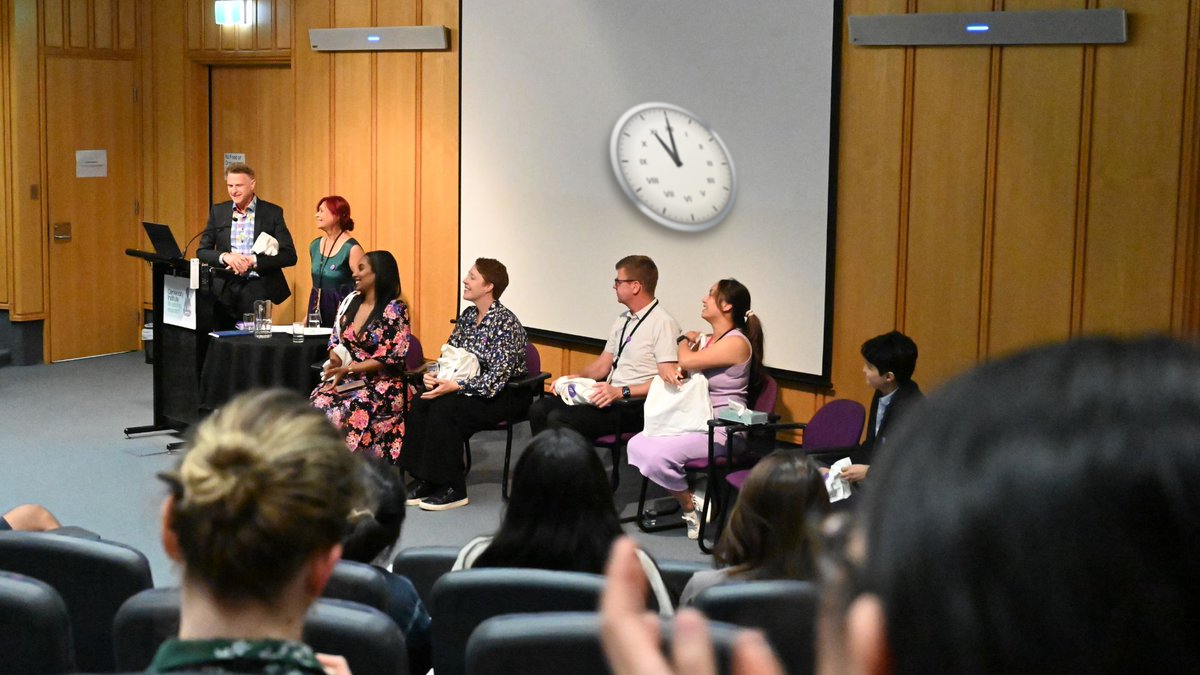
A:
11 h 00 min
